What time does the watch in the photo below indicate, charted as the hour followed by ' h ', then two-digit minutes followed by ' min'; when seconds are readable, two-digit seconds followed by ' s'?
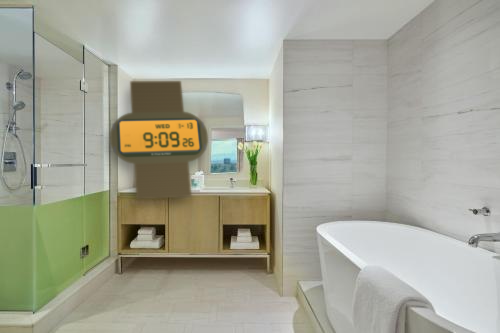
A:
9 h 09 min
